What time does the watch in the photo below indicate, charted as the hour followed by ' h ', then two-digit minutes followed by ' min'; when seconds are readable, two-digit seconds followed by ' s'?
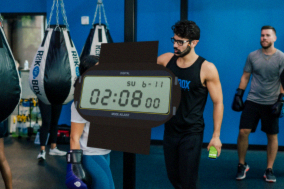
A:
2 h 08 min 00 s
